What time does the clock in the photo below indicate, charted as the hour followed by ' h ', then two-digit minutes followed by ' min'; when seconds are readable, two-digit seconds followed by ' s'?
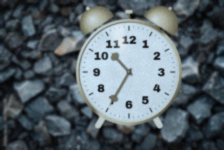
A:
10 h 35 min
